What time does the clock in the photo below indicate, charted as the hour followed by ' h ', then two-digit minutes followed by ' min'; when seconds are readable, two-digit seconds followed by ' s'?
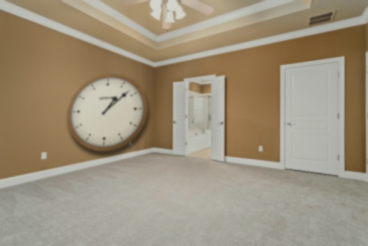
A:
1 h 08 min
